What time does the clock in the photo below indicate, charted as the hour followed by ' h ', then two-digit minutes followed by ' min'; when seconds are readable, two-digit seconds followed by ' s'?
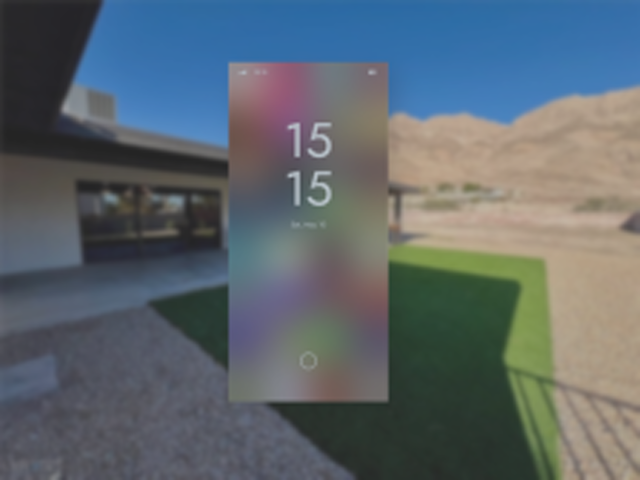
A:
15 h 15 min
